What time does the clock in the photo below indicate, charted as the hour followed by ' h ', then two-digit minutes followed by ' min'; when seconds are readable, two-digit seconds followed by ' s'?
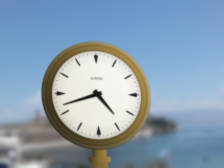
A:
4 h 42 min
